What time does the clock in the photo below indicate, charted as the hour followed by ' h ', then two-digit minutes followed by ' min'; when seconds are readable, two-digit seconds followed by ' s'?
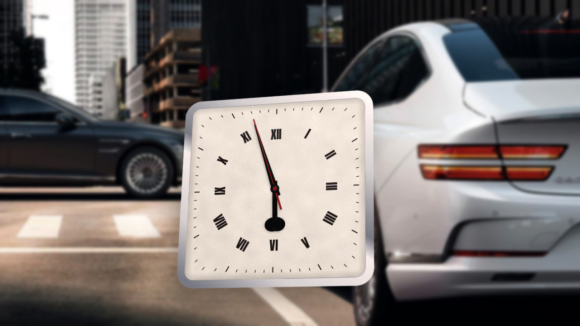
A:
5 h 56 min 57 s
